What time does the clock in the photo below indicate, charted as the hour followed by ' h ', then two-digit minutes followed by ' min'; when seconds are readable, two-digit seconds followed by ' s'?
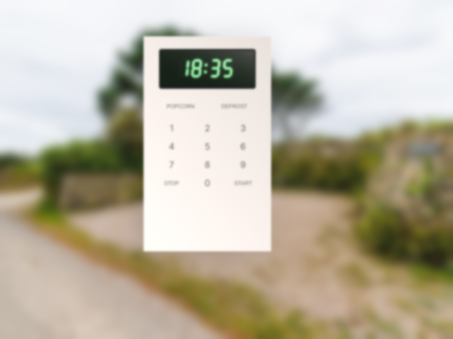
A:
18 h 35 min
